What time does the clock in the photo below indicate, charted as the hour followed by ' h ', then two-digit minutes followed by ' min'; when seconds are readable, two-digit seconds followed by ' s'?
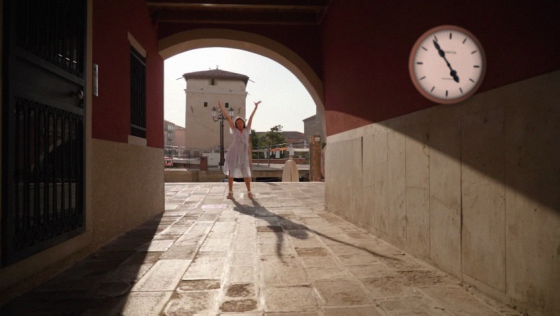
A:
4 h 54 min
